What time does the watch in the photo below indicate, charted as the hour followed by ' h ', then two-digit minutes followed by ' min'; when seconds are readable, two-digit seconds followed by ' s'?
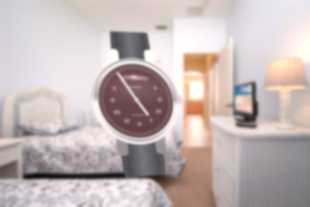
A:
4 h 55 min
